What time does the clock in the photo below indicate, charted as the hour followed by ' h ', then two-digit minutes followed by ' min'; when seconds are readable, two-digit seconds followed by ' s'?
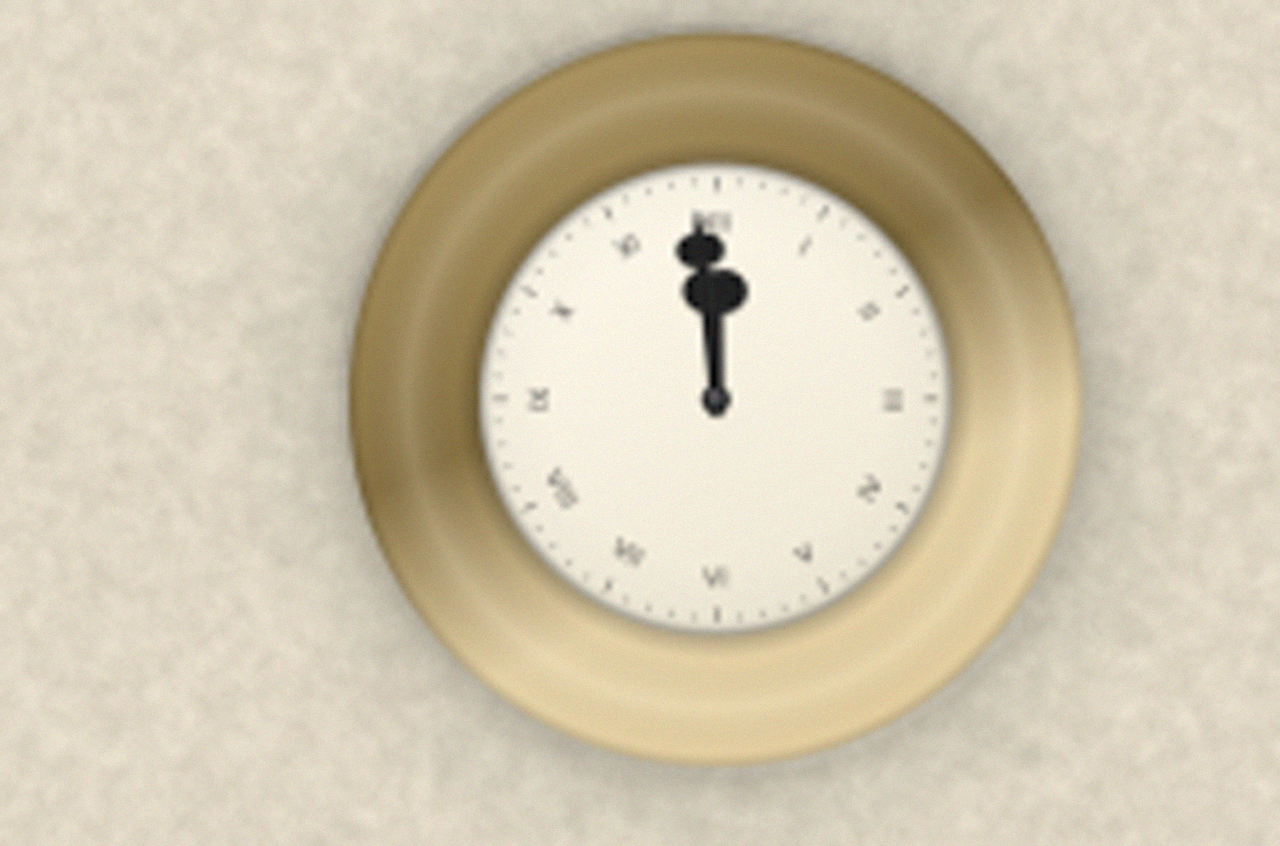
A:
11 h 59 min
